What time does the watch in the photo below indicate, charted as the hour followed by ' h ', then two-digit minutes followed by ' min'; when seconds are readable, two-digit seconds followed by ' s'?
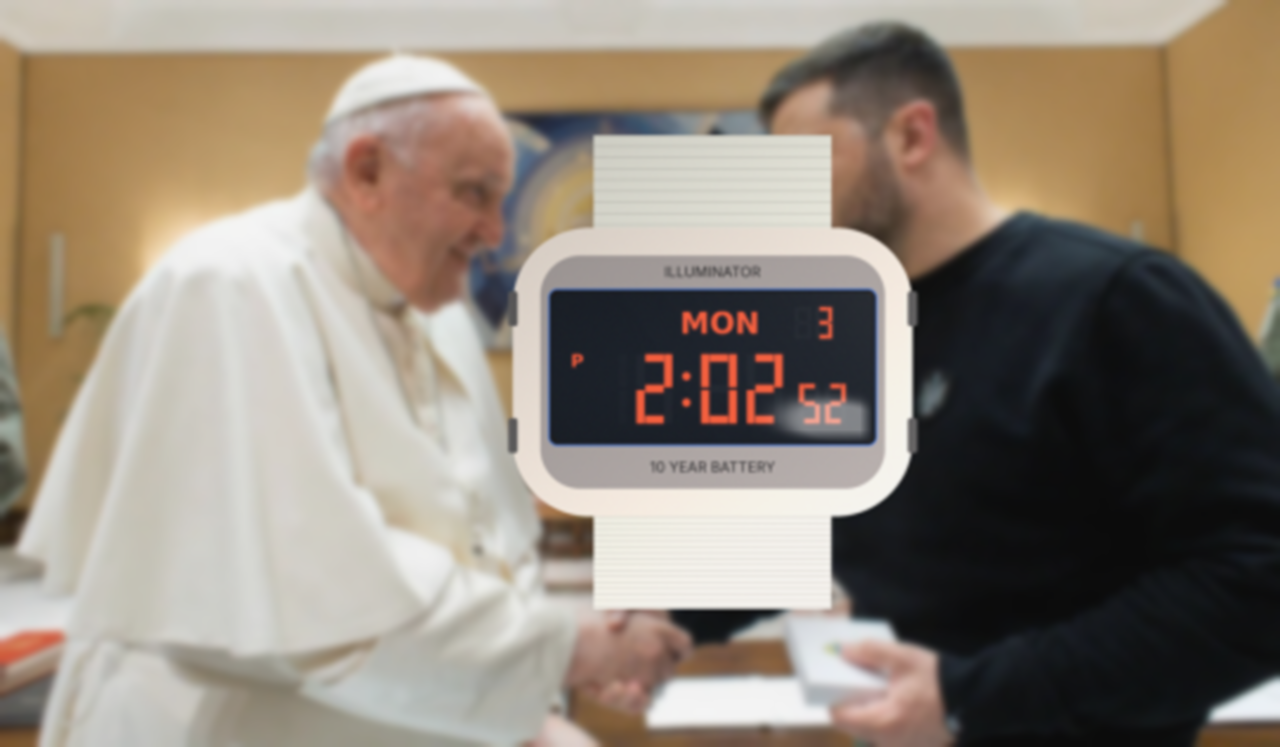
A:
2 h 02 min 52 s
